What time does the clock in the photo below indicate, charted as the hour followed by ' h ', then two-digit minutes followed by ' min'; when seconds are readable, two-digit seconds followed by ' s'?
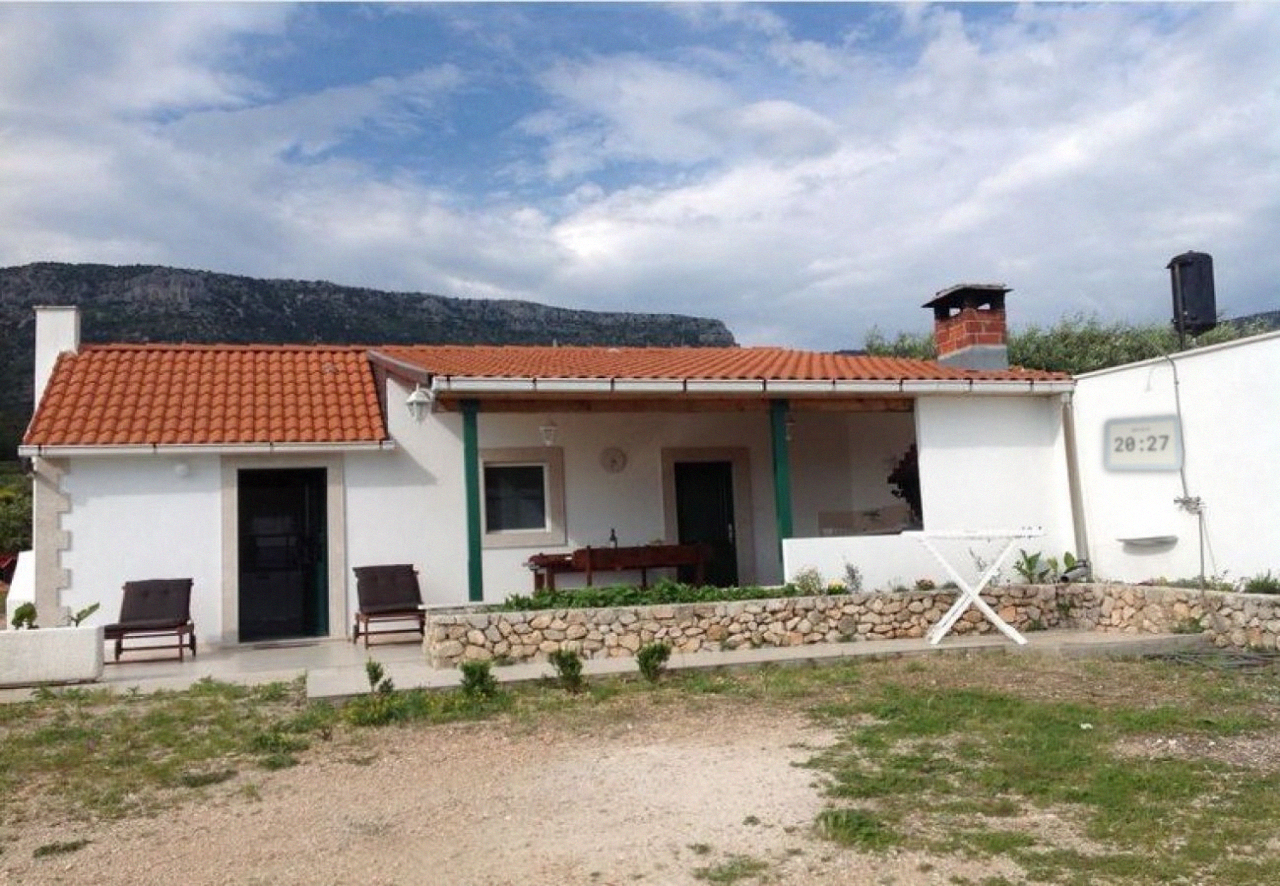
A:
20 h 27 min
